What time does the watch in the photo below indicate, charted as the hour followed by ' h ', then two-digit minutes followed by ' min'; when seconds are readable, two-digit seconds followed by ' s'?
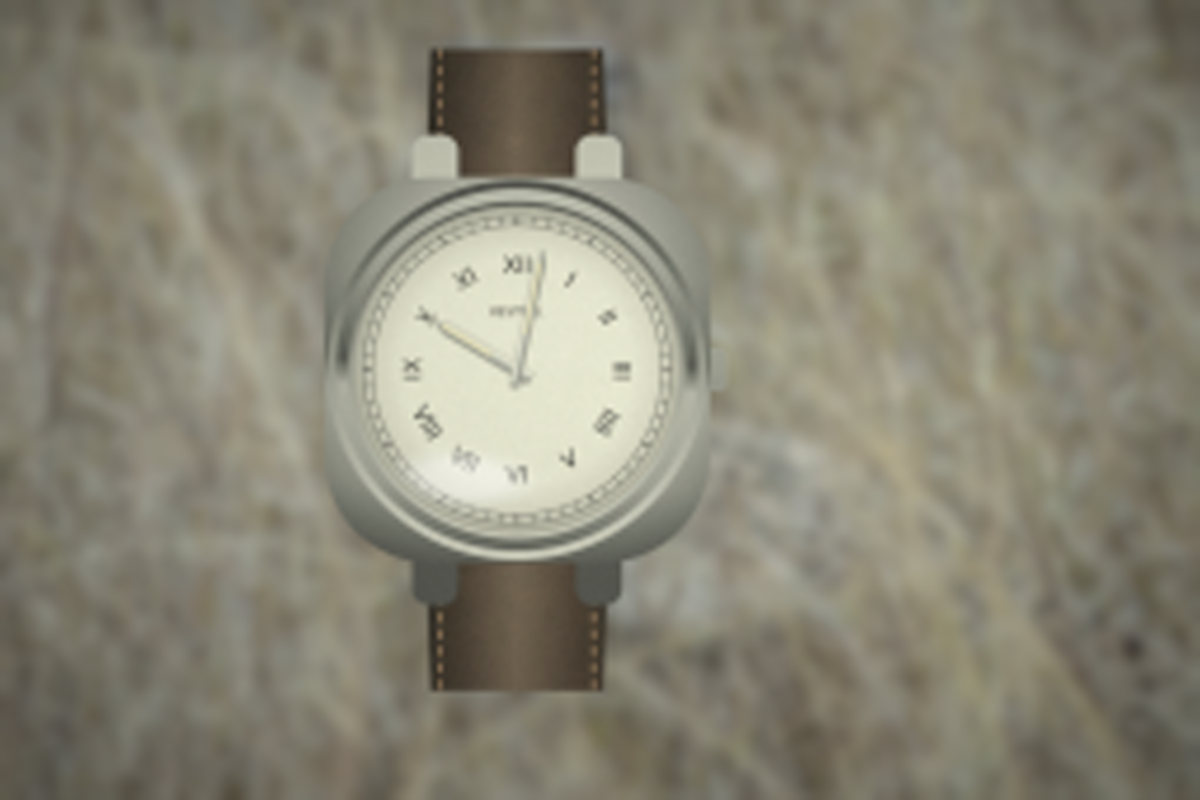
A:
10 h 02 min
